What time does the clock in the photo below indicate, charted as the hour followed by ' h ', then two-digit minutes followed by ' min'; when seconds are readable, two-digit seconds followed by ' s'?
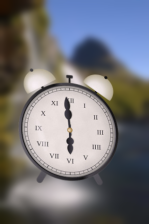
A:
5 h 59 min
